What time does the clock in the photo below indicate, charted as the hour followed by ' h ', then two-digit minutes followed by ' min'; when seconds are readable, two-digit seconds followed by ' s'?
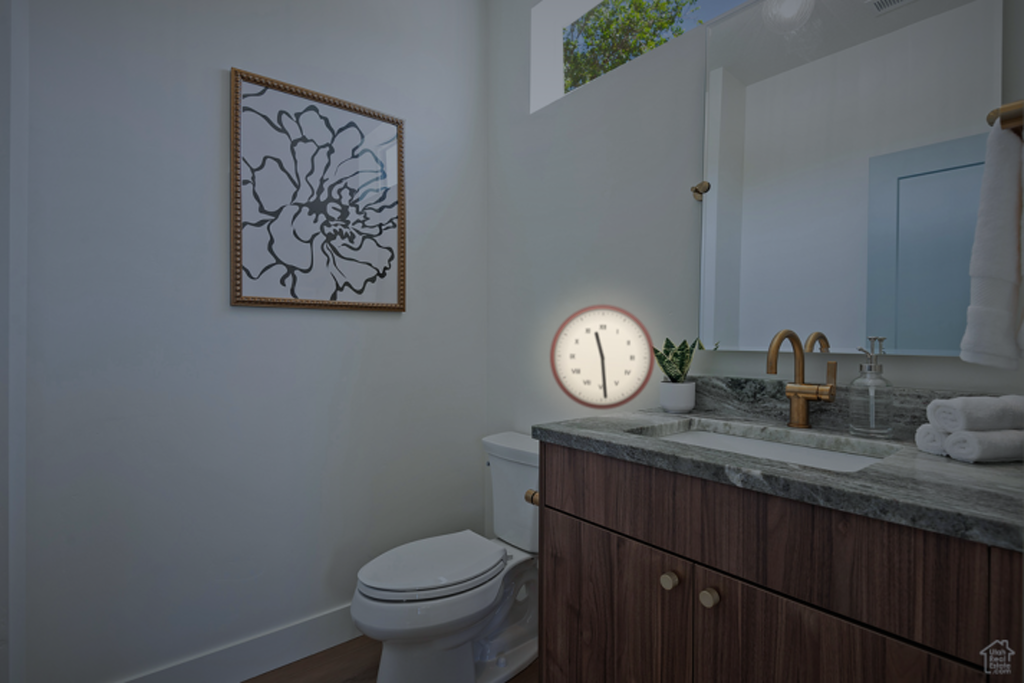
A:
11 h 29 min
